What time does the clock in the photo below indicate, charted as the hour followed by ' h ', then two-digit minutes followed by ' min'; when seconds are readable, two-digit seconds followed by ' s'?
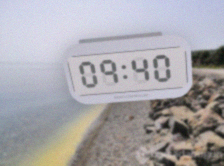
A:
9 h 40 min
